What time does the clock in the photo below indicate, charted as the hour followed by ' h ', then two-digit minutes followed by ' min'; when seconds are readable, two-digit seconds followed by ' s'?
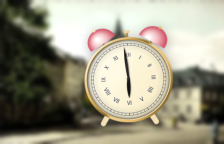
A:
5 h 59 min
